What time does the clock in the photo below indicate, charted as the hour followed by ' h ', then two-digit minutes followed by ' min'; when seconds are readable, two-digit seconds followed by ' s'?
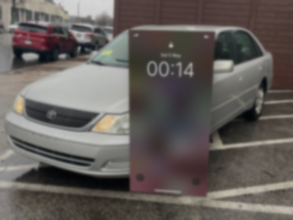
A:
0 h 14 min
